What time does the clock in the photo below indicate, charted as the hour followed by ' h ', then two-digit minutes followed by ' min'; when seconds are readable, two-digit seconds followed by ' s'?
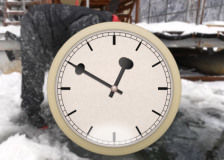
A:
12 h 50 min
